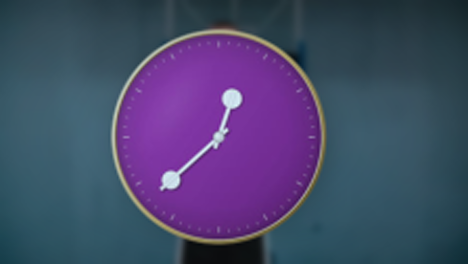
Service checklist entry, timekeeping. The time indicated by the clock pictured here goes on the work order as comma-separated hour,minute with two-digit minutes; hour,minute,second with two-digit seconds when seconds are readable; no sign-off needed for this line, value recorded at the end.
12,38
